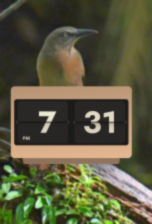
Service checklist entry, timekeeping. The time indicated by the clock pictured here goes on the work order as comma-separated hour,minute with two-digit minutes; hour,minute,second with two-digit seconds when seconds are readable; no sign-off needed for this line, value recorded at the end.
7,31
